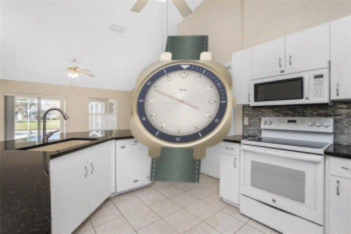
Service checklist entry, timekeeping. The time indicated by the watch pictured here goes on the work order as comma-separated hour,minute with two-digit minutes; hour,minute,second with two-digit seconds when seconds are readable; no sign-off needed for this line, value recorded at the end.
3,49
